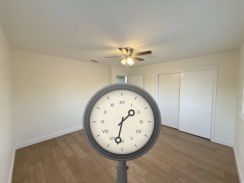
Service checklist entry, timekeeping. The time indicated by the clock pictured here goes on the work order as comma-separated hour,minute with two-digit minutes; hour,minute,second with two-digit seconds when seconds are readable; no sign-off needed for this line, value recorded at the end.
1,32
